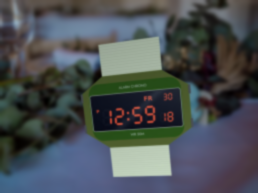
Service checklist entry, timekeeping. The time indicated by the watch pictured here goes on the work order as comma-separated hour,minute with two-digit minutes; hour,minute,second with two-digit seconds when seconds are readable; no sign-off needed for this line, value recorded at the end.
12,59,18
